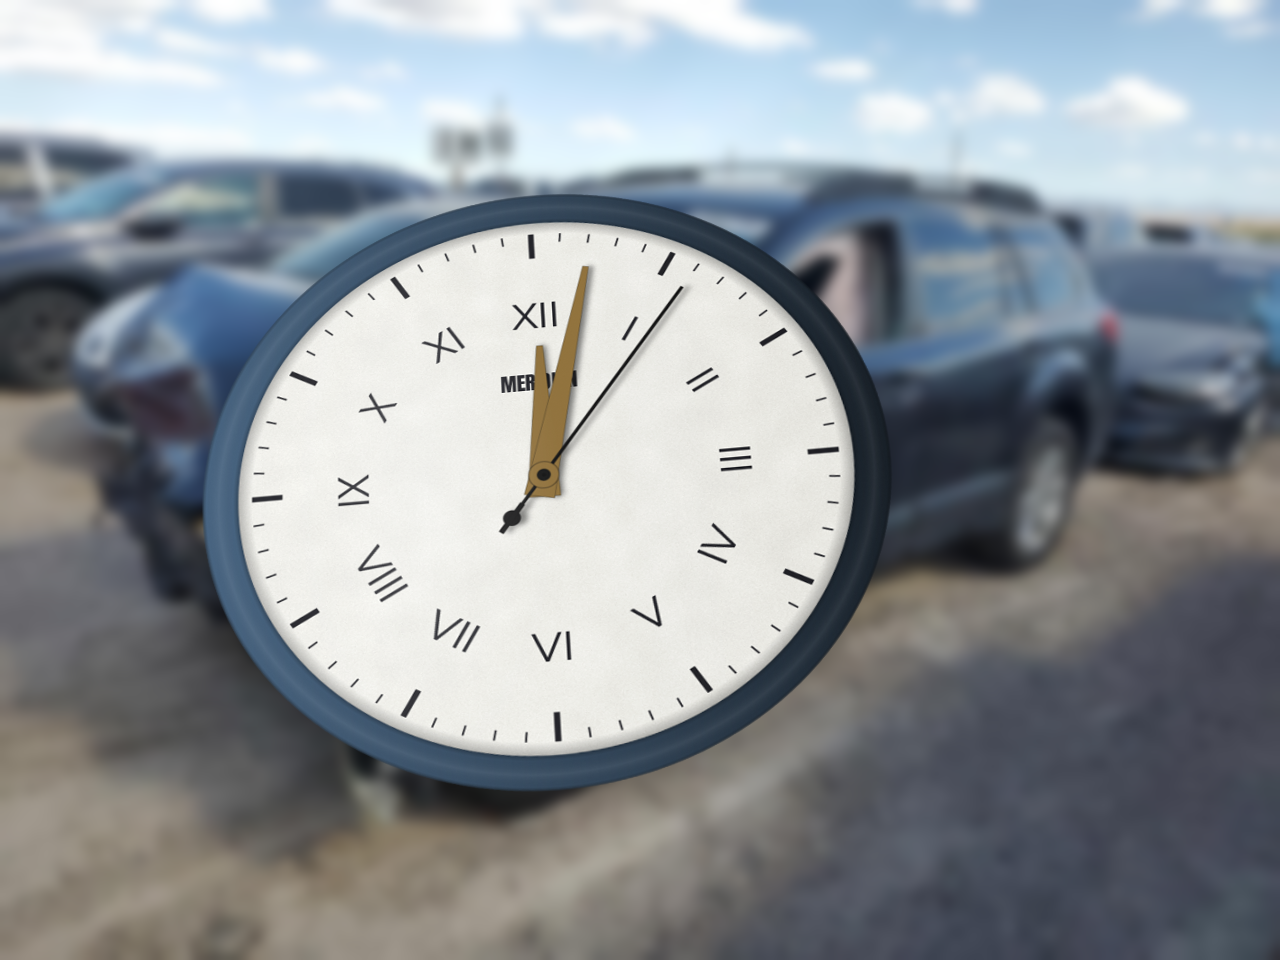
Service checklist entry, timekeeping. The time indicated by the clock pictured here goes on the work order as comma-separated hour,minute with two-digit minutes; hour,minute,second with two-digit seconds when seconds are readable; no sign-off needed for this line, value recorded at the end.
12,02,06
